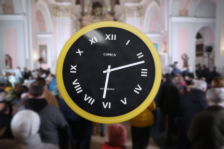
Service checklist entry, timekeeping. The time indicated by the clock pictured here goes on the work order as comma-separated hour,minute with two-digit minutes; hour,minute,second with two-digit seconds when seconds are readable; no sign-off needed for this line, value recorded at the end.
6,12
